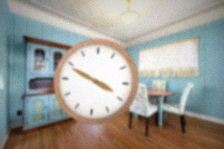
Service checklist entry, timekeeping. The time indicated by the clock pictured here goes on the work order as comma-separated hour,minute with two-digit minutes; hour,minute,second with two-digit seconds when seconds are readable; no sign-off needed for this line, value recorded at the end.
3,49
